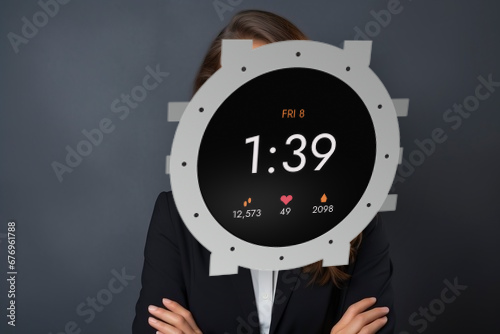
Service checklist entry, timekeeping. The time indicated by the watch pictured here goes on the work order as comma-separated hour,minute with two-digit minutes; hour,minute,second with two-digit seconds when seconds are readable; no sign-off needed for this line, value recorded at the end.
1,39
